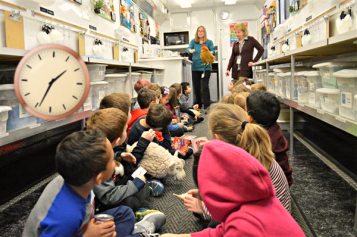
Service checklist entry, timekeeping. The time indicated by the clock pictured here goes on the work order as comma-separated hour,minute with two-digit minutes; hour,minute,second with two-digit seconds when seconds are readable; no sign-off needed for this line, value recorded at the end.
1,34
